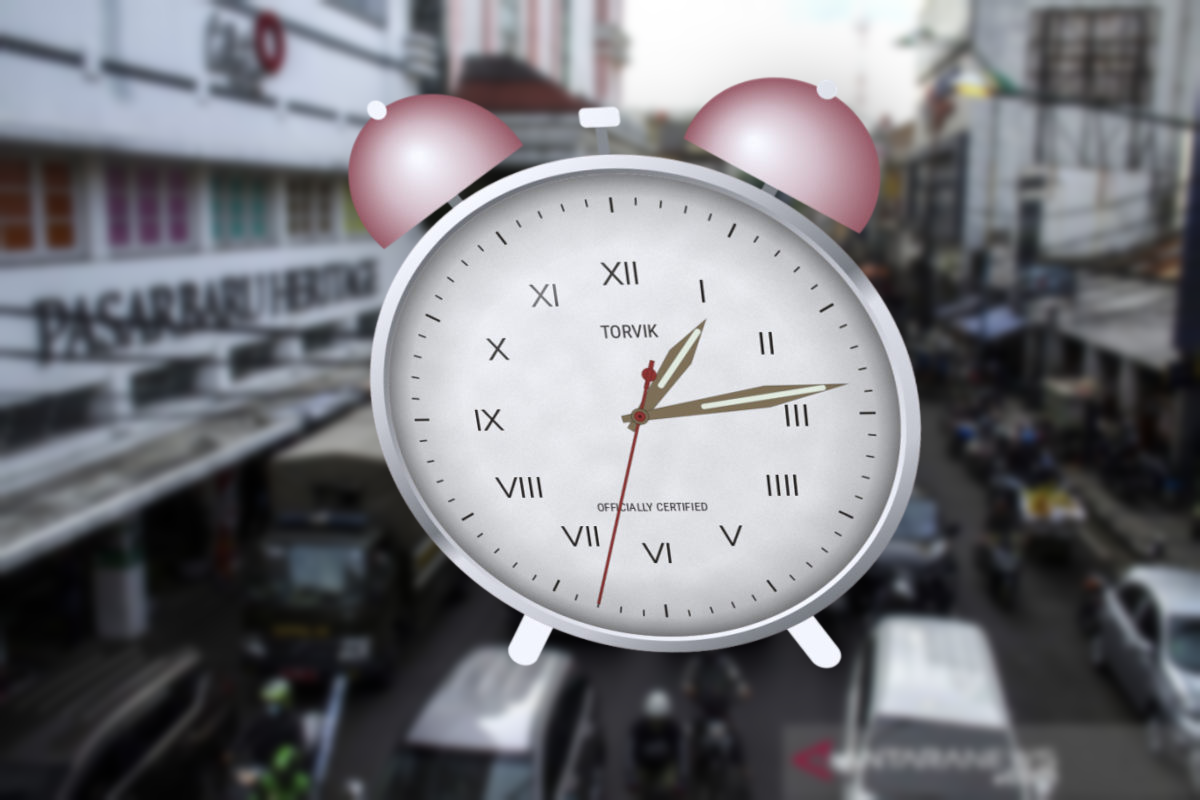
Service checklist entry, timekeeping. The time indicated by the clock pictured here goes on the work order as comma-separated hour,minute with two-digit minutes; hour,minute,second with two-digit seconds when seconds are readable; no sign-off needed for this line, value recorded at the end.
1,13,33
